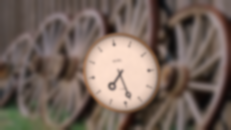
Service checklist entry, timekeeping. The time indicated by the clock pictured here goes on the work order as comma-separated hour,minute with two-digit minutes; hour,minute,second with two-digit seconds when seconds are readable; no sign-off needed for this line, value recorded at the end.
7,28
